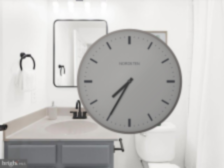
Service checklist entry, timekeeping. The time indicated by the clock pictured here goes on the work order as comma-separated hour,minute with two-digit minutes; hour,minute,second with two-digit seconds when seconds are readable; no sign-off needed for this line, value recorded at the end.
7,35
